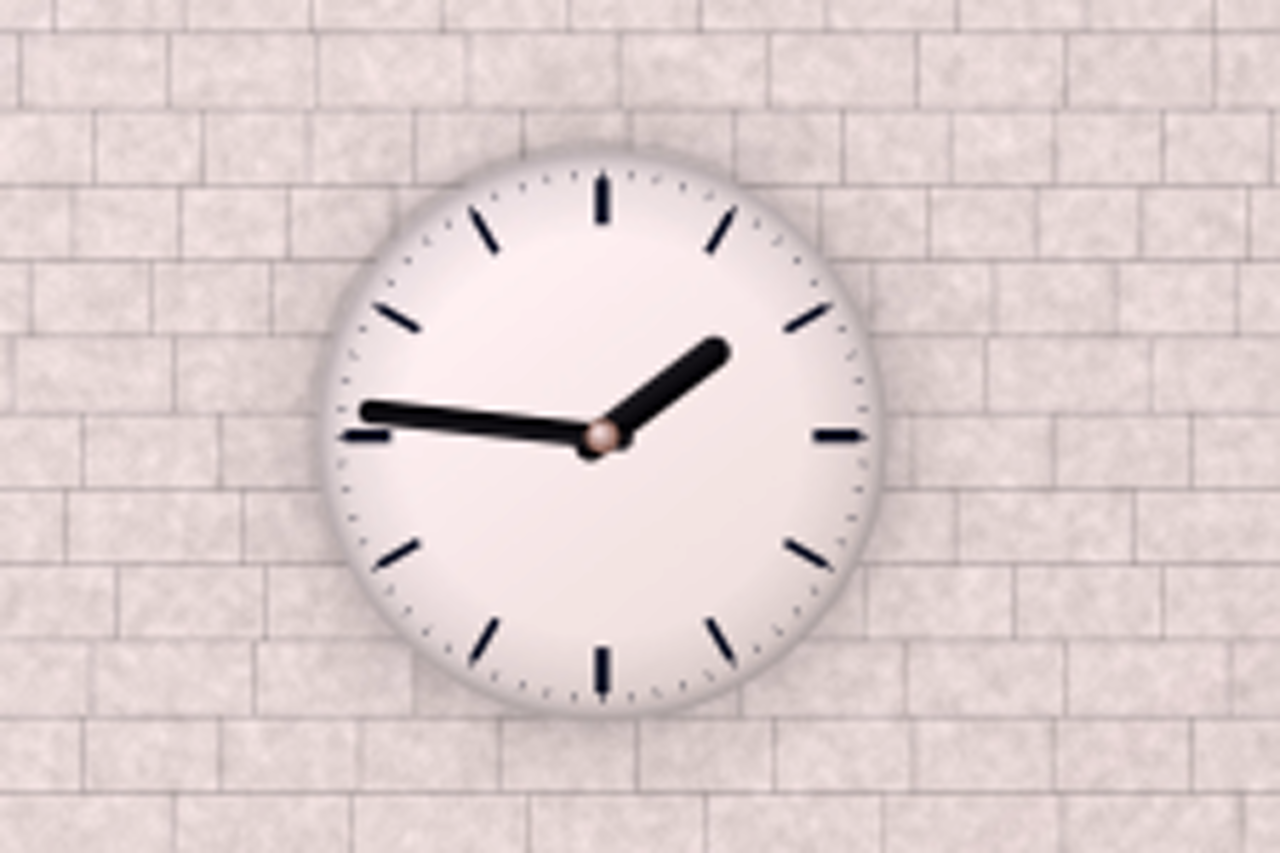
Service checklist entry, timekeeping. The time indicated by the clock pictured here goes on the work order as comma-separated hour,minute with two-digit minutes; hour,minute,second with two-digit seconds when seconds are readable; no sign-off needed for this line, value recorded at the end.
1,46
